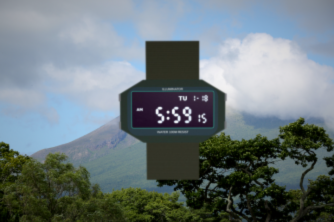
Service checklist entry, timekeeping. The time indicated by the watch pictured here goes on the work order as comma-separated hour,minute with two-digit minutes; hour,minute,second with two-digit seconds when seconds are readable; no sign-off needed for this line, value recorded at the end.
5,59,15
